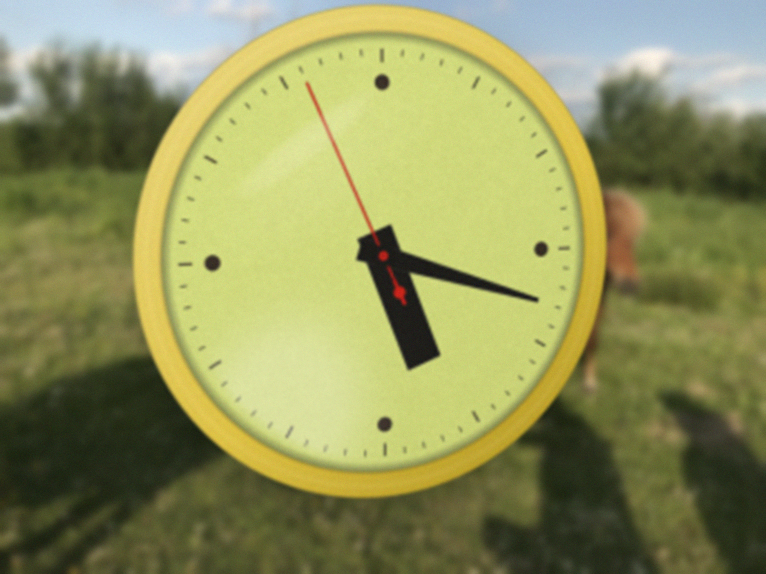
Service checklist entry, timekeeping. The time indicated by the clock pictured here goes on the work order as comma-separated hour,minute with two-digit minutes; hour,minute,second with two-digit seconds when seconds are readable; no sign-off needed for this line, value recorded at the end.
5,17,56
